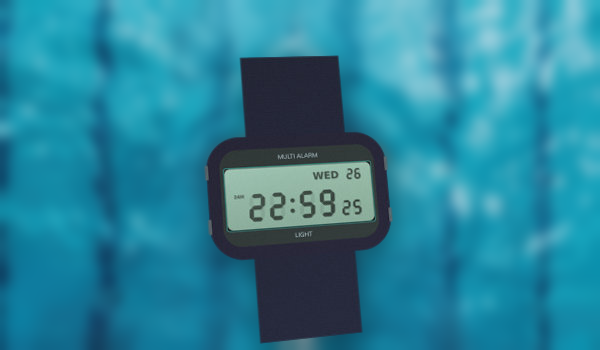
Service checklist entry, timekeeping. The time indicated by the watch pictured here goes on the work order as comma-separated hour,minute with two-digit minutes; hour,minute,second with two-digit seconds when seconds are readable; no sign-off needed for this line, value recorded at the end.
22,59,25
